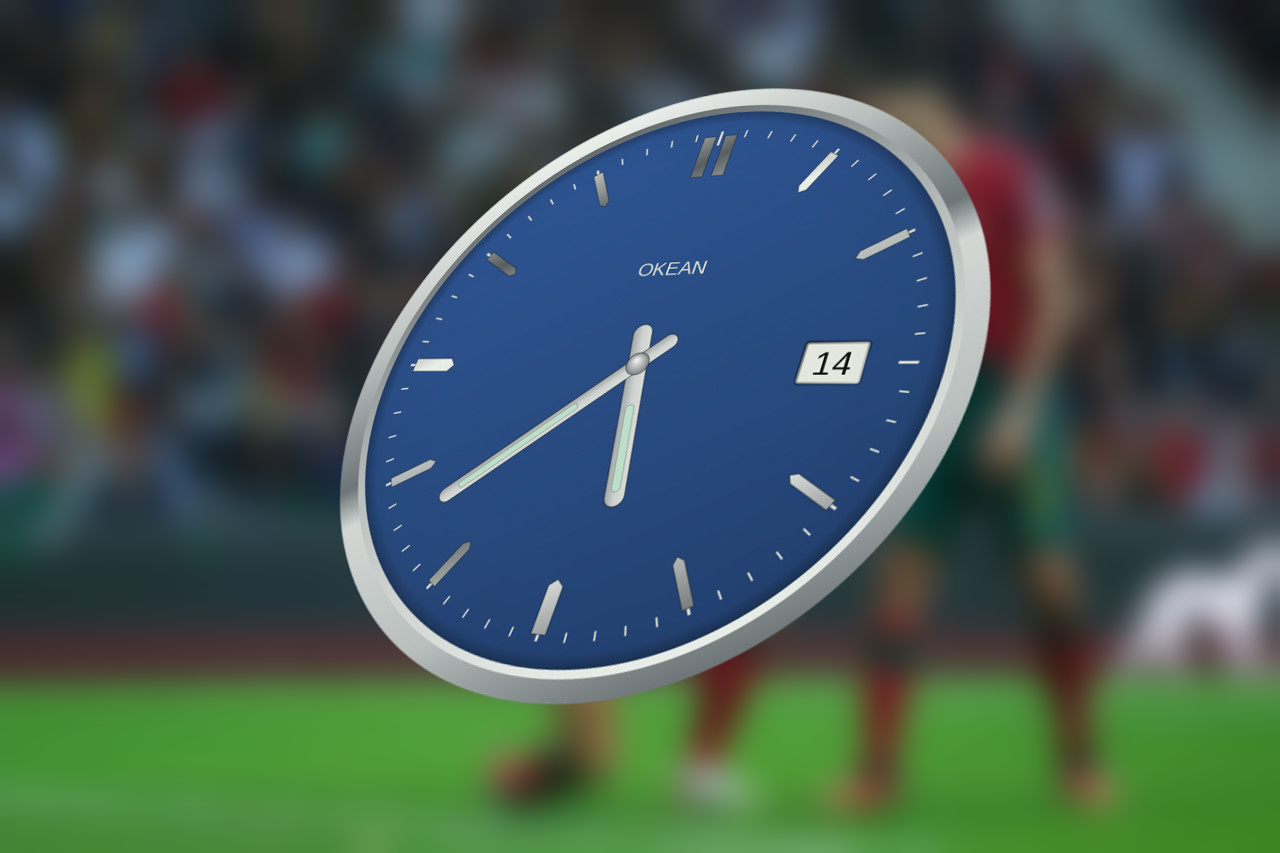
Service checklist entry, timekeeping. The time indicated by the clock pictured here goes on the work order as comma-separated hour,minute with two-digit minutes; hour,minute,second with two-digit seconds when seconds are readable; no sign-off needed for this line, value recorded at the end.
5,38
